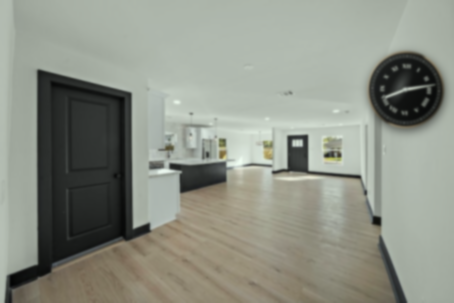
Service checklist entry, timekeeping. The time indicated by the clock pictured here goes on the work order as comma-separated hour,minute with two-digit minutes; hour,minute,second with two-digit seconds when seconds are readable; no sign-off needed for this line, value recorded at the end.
8,13
